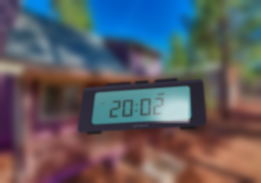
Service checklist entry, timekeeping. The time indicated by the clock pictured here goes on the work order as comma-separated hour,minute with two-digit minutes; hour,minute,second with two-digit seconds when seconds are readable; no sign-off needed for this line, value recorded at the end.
20,02
